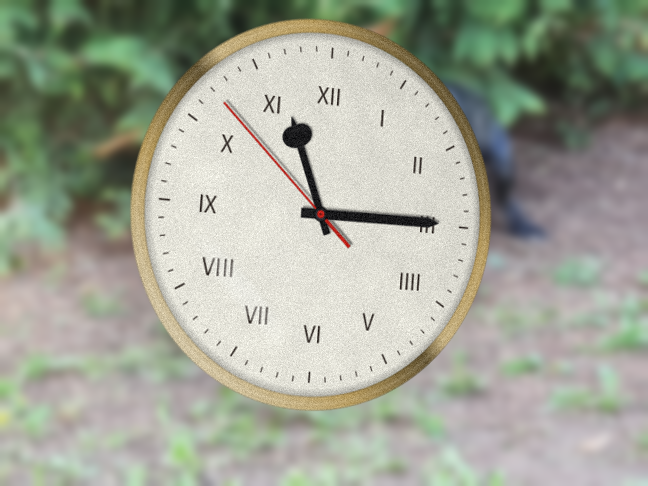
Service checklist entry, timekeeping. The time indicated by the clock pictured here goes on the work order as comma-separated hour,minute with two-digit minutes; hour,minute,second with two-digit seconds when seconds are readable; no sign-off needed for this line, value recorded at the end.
11,14,52
